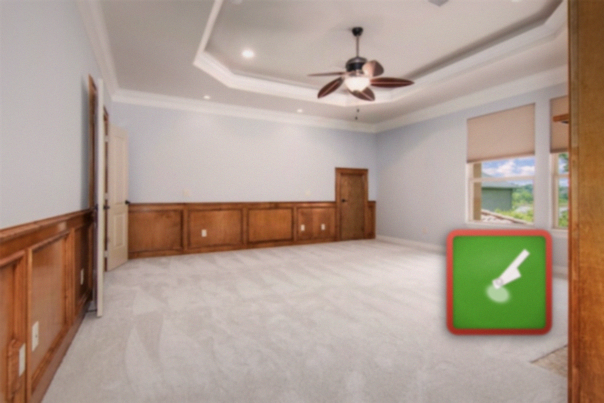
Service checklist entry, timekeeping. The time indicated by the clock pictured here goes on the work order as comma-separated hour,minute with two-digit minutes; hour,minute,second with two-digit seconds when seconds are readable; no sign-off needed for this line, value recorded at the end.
2,07
